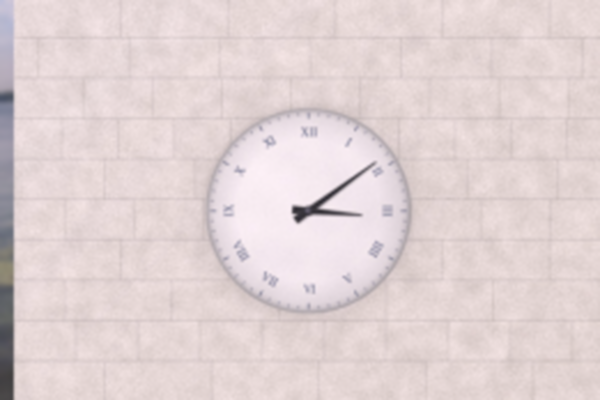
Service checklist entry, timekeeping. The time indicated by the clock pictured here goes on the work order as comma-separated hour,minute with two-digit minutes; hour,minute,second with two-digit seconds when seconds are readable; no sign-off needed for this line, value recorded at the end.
3,09
